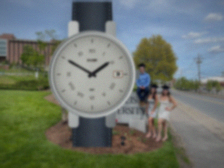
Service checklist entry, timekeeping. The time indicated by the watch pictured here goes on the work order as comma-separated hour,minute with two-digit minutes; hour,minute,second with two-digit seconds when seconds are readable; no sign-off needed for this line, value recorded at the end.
1,50
